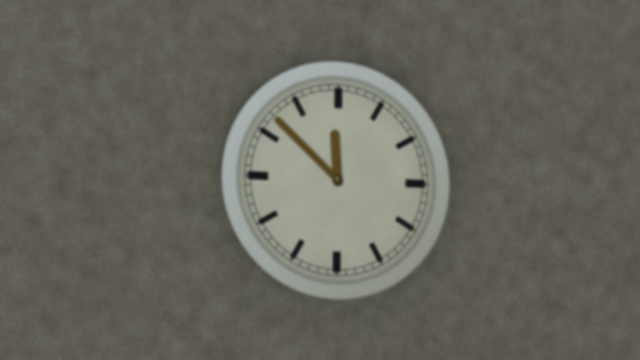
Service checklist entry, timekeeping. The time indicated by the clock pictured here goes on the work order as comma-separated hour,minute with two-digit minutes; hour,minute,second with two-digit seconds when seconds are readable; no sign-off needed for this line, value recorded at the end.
11,52
